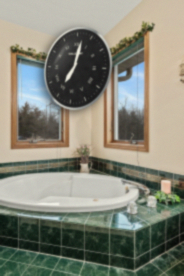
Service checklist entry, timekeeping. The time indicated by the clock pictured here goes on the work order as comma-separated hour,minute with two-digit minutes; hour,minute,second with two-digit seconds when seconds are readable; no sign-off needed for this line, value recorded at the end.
7,02
